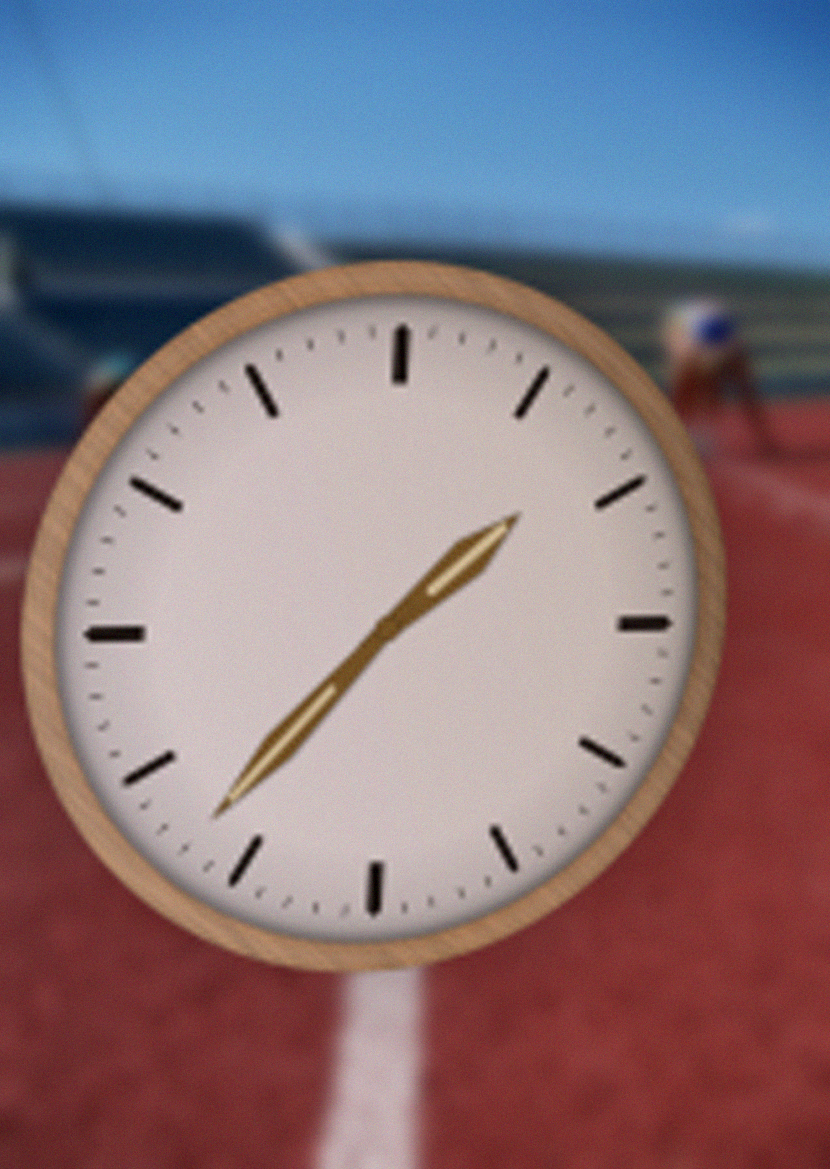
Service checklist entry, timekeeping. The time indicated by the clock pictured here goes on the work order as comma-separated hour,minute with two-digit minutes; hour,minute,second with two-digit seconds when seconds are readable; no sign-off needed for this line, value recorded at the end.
1,37
